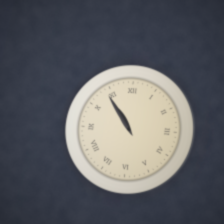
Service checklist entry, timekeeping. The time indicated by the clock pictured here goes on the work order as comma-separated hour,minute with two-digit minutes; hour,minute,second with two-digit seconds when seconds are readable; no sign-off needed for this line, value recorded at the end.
10,54
